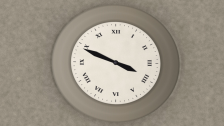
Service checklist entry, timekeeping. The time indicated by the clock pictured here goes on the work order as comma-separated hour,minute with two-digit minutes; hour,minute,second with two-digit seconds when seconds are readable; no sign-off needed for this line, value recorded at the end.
3,49
